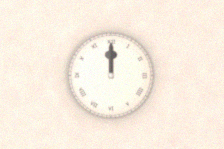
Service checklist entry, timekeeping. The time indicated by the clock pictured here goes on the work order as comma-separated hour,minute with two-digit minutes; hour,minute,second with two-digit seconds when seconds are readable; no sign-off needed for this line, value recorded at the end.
12,00
